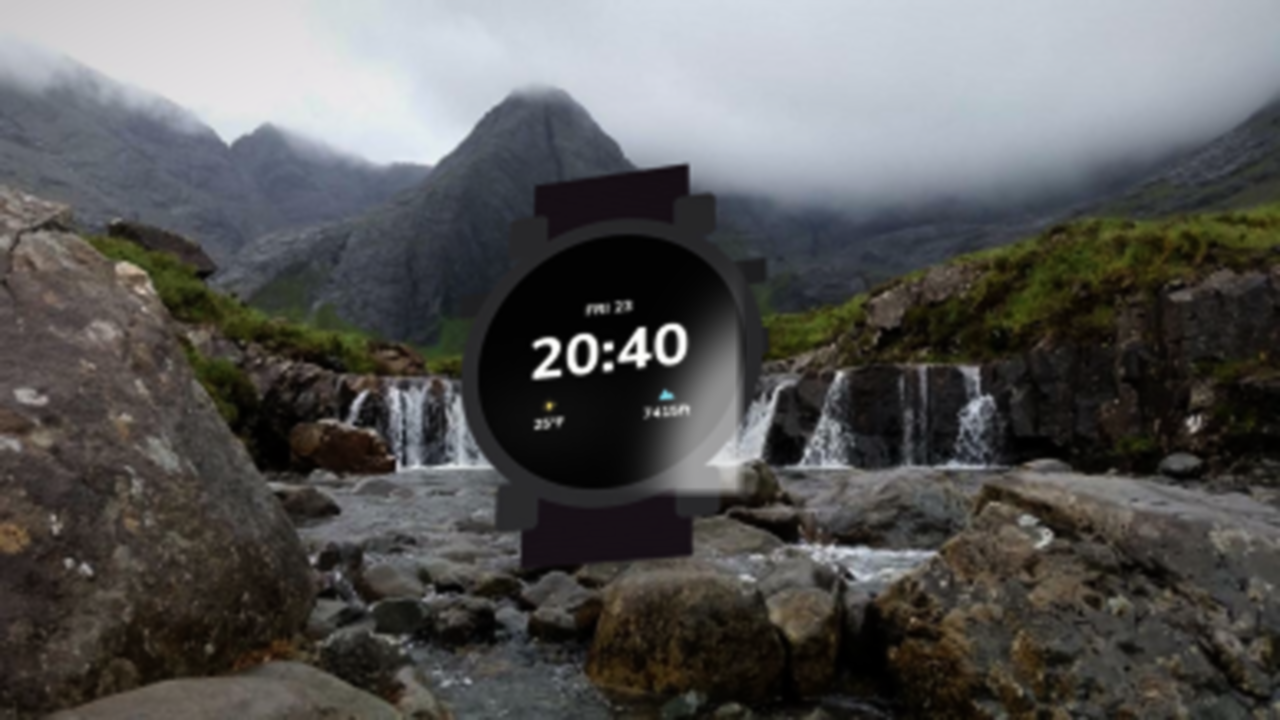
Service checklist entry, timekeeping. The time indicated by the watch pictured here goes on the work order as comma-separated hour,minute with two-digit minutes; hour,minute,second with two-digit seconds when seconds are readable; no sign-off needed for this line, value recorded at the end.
20,40
